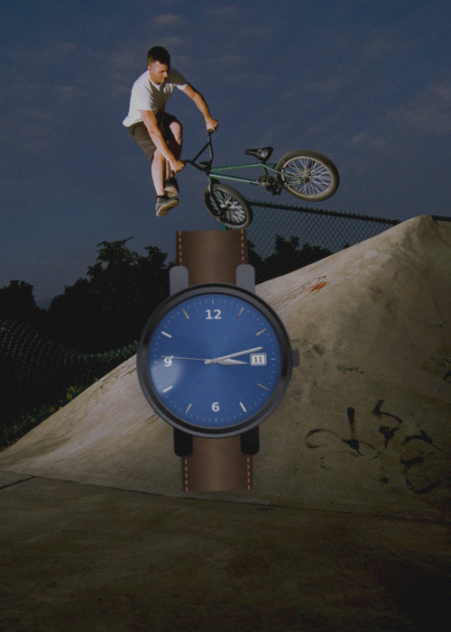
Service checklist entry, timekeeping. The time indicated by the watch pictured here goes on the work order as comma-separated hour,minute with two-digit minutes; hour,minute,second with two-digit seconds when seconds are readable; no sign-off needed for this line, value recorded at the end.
3,12,46
